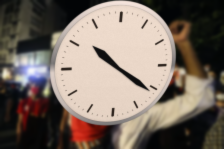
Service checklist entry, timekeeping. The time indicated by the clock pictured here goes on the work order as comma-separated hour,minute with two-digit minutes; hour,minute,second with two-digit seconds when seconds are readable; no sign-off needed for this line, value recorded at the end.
10,21
